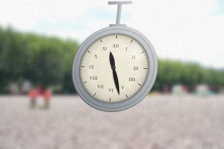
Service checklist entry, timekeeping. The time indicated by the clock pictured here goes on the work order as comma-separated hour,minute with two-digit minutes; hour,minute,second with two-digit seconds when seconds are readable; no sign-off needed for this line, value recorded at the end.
11,27
